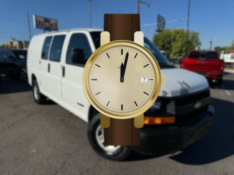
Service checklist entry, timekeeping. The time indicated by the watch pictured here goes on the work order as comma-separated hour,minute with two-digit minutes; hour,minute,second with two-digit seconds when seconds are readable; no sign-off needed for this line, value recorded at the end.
12,02
